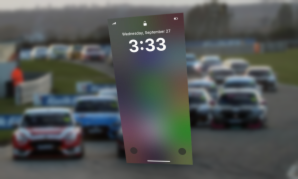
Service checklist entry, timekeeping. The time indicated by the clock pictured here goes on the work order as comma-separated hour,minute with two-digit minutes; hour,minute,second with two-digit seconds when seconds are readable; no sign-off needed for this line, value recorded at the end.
3,33
